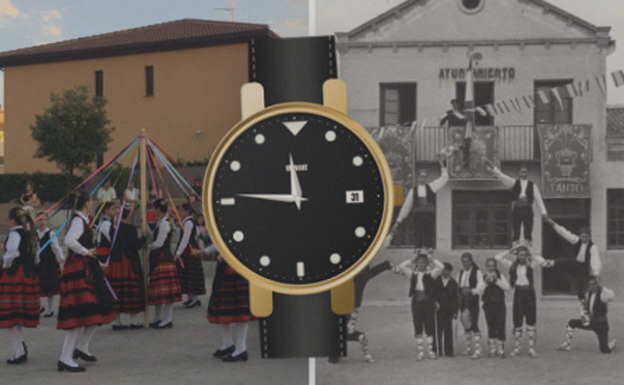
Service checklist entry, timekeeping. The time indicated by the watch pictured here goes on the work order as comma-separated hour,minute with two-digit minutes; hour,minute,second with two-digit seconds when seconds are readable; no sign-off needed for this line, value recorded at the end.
11,46
